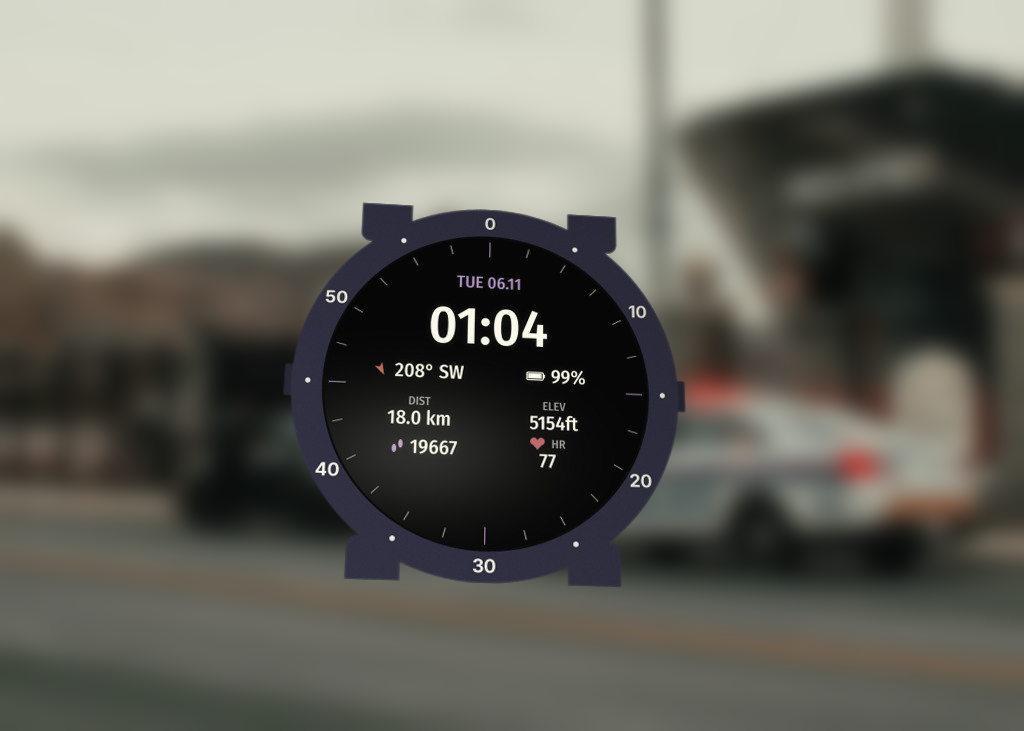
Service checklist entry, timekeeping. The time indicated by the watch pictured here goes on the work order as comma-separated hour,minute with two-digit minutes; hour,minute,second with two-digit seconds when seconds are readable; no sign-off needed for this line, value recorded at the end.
1,04
